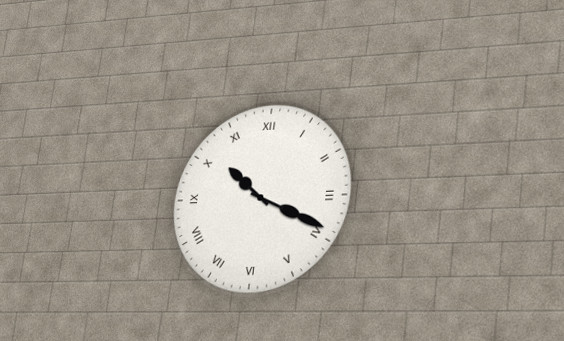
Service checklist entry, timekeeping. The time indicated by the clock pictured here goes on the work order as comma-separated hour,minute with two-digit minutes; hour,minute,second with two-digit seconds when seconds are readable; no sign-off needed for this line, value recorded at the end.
10,19
